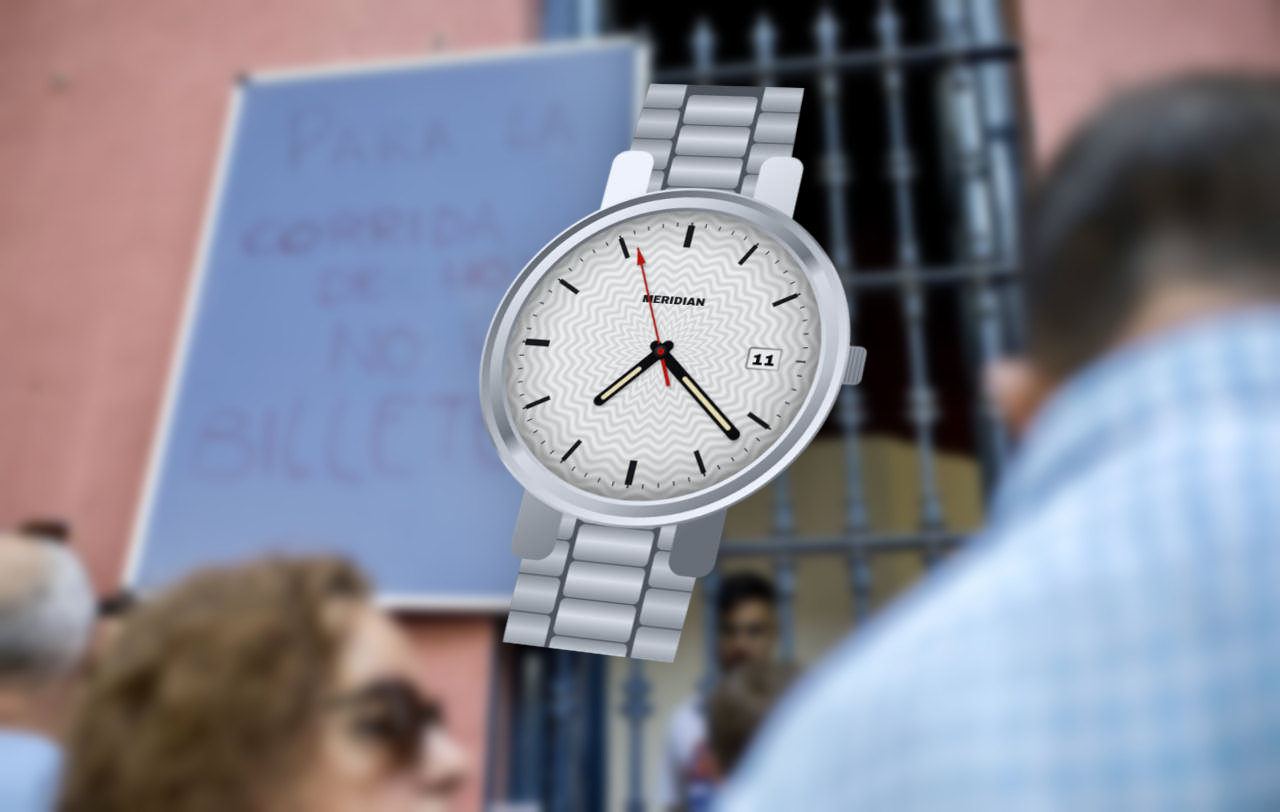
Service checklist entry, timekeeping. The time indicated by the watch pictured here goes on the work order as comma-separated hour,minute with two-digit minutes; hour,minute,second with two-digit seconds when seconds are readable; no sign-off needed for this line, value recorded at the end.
7,21,56
